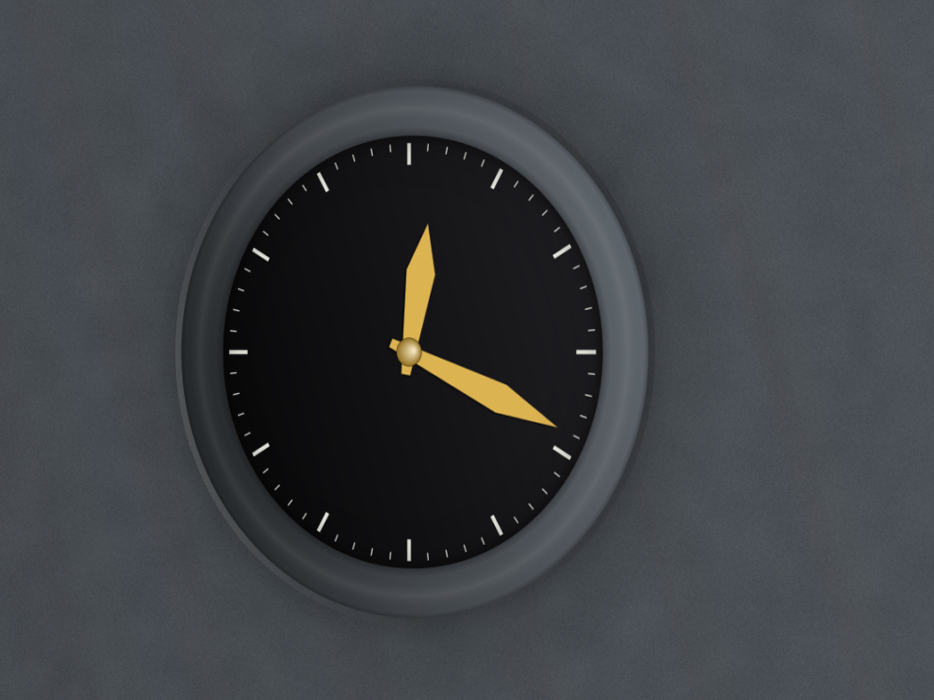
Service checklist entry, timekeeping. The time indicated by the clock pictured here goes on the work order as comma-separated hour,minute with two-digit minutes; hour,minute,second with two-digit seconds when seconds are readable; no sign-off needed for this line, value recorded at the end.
12,19
